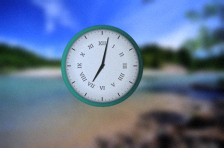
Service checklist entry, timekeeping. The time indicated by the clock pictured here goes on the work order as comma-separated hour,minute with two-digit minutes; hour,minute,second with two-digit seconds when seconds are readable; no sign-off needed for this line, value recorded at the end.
7,02
